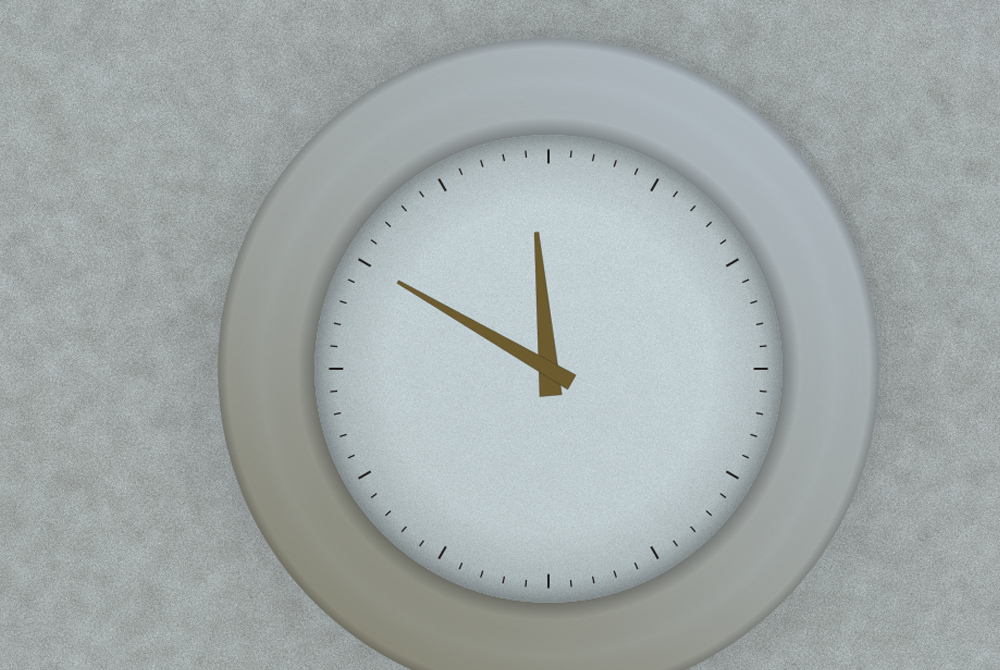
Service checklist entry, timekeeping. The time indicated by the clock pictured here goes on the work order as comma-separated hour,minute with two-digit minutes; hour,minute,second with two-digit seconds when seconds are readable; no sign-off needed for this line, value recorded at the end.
11,50
